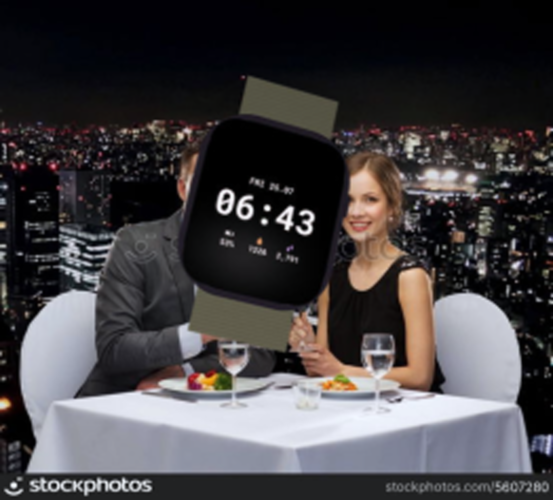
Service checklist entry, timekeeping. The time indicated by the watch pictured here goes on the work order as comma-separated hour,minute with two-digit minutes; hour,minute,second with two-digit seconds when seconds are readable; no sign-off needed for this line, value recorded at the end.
6,43
